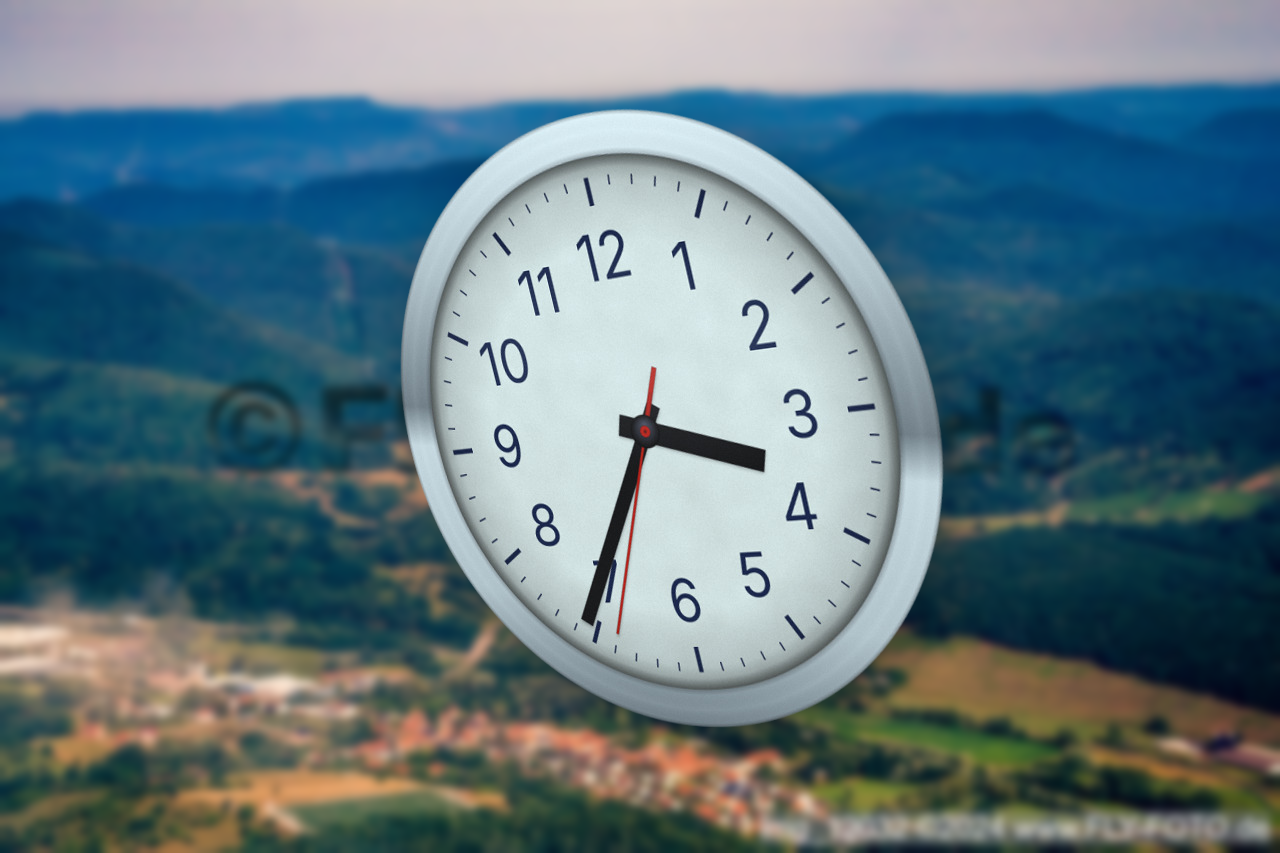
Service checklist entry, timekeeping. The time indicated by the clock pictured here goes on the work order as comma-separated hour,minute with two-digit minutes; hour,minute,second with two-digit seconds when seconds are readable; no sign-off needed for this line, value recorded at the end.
3,35,34
